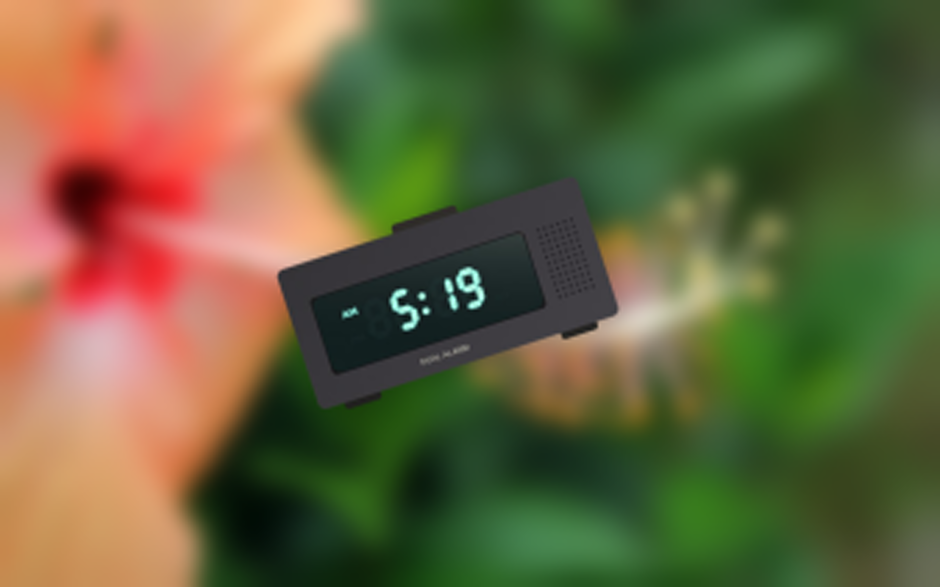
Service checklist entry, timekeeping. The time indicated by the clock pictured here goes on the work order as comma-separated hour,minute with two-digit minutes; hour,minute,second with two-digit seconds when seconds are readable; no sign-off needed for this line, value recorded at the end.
5,19
